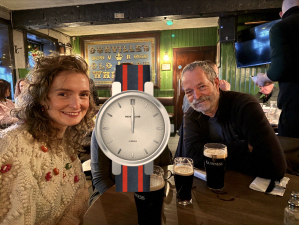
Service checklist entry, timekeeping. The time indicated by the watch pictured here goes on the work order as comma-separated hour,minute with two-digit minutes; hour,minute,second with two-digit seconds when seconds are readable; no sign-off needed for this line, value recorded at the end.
12,00
